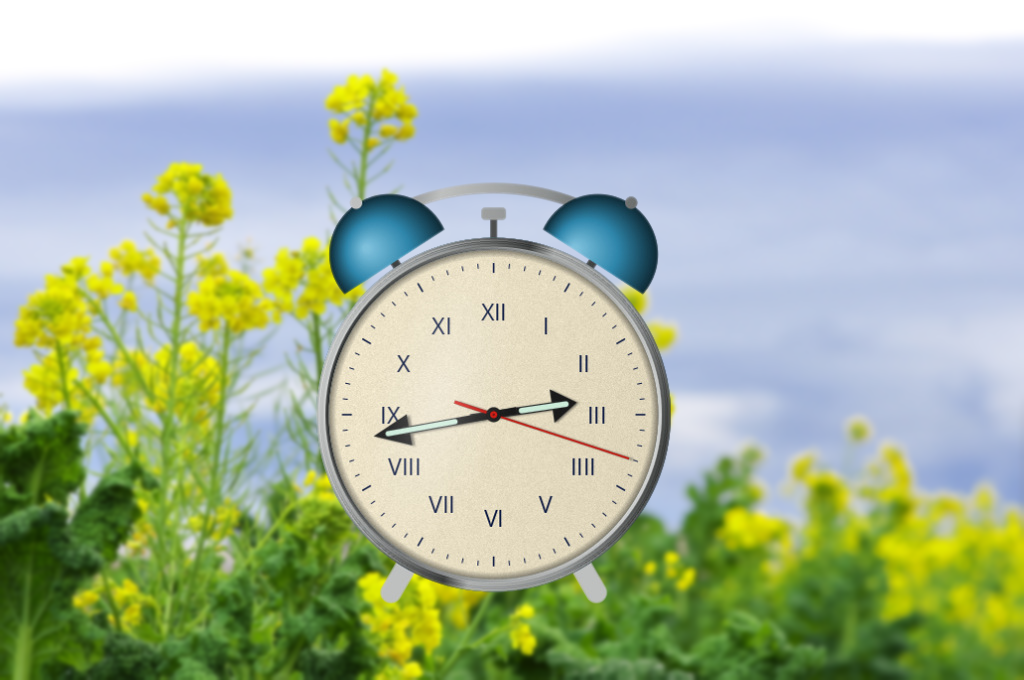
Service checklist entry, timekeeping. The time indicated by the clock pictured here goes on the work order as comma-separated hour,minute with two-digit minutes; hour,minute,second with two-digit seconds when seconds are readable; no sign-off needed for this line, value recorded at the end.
2,43,18
